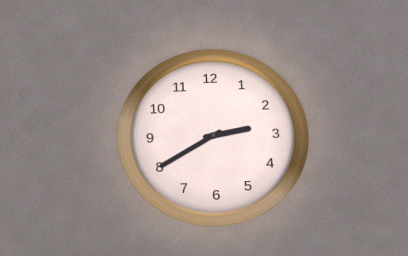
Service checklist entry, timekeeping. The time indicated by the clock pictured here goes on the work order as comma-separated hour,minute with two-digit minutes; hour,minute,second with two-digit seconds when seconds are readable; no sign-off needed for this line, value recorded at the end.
2,40
